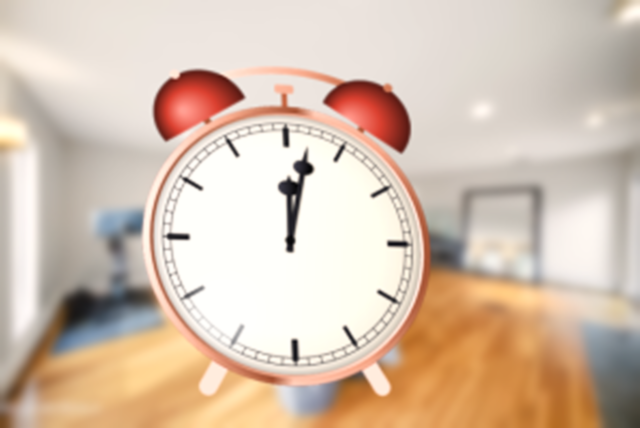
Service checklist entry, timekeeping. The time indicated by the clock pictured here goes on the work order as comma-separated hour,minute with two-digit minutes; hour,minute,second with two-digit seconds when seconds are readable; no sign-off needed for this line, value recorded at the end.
12,02
